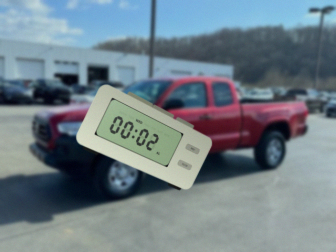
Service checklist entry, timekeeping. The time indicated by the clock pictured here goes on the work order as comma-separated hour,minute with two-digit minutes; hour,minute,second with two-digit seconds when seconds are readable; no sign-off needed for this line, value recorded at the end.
0,02
